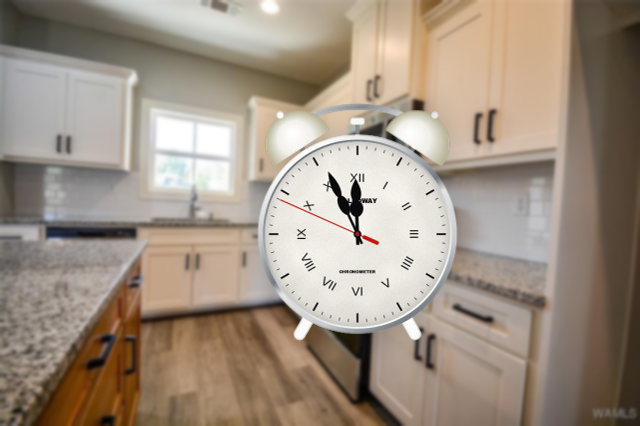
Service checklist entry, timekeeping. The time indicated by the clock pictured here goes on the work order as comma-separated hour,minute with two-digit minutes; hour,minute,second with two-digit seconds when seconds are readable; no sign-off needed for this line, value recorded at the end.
11,55,49
